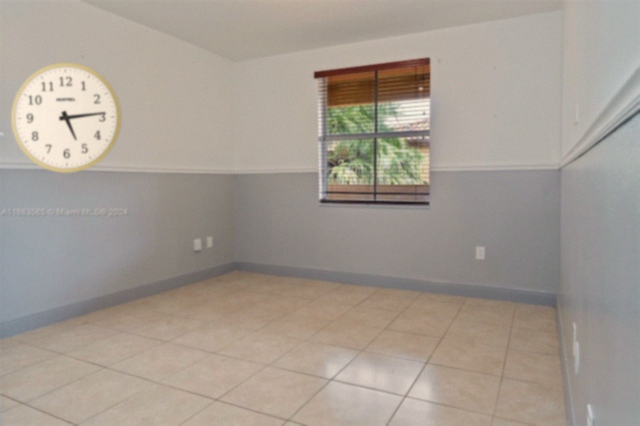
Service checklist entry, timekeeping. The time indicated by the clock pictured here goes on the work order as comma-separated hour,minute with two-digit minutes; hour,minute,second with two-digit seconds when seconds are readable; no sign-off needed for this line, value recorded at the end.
5,14
